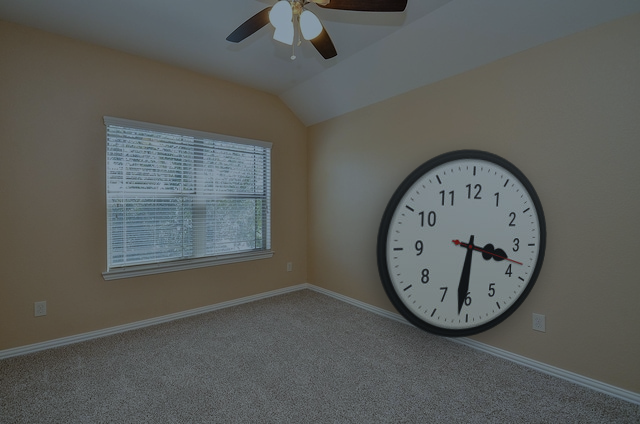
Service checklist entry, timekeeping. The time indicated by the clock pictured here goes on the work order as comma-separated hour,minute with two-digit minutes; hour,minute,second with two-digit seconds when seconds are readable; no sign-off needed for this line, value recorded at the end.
3,31,18
